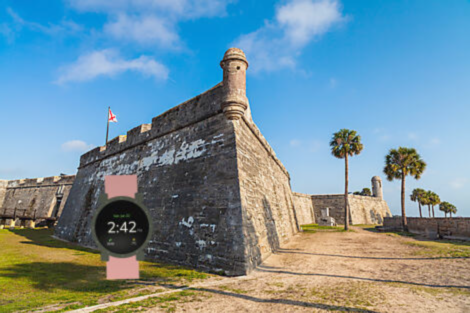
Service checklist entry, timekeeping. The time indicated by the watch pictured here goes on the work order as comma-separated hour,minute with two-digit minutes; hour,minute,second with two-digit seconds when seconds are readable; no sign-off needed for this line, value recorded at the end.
2,42
